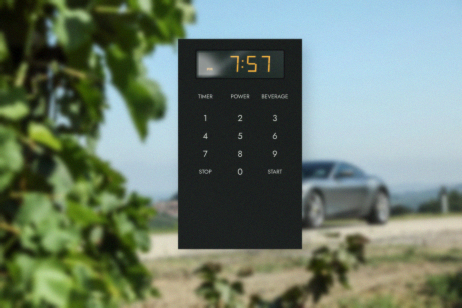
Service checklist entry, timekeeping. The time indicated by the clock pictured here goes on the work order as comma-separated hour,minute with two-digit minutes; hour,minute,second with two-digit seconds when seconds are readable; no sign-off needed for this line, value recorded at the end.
7,57
